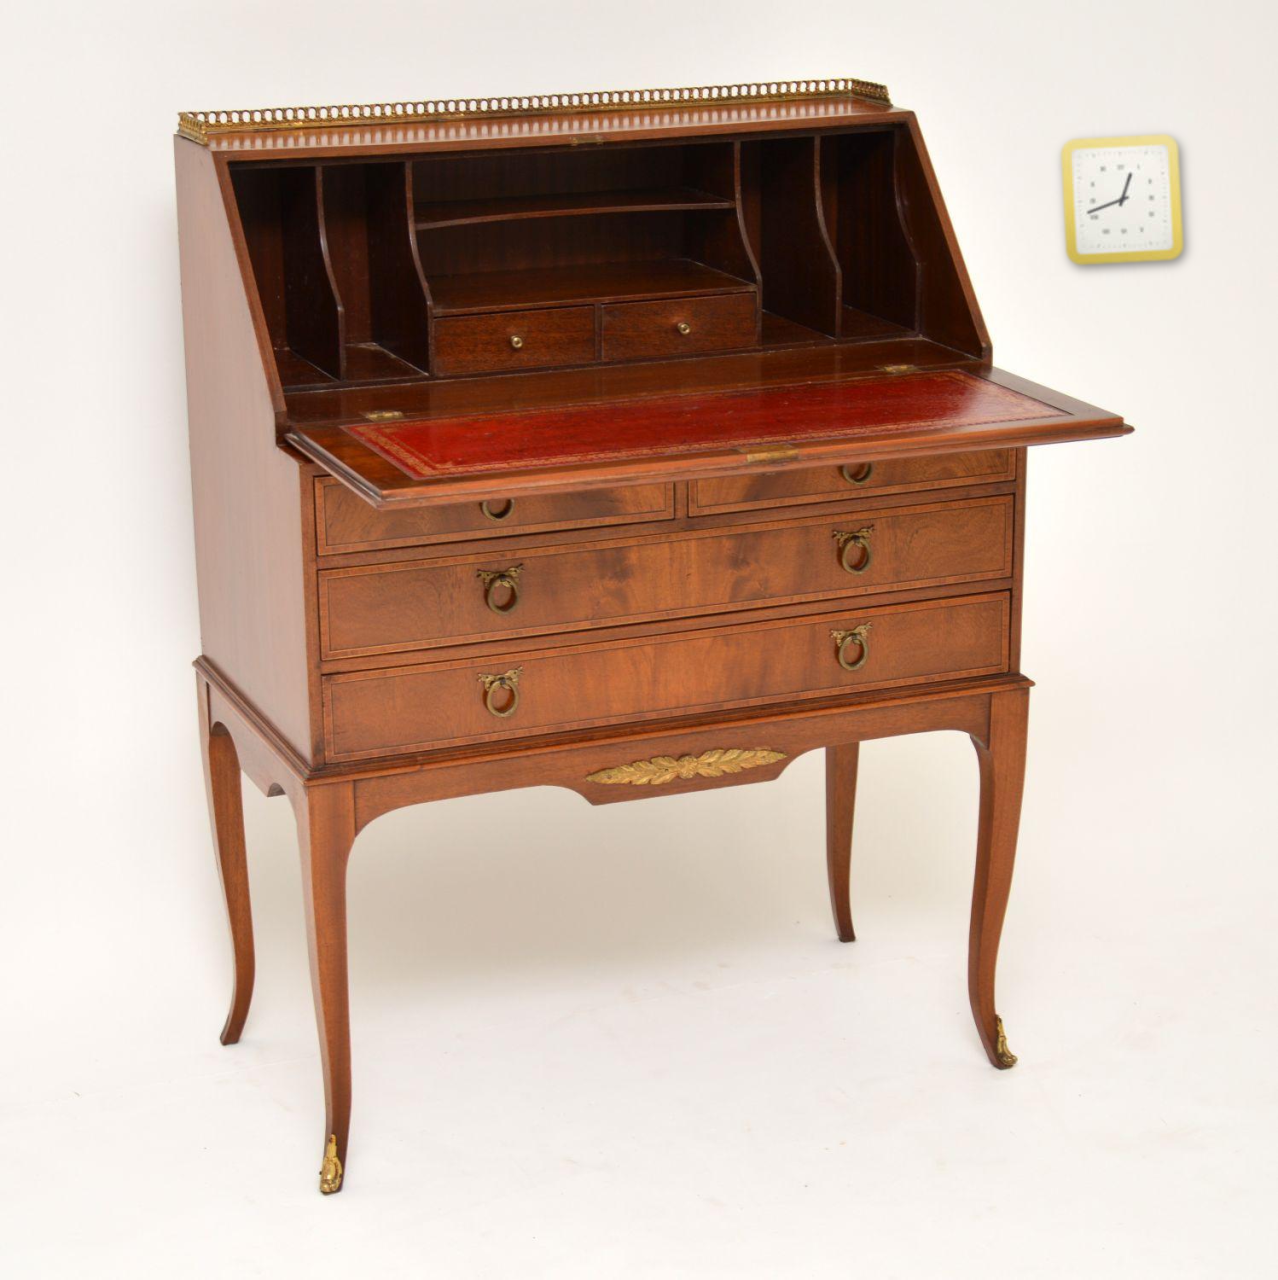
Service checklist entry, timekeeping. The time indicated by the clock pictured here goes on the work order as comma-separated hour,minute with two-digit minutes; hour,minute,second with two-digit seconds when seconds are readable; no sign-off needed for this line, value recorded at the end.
12,42
